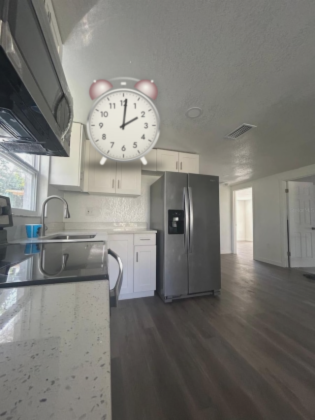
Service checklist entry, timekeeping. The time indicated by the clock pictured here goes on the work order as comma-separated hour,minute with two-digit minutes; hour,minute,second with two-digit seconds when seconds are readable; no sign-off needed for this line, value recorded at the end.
2,01
